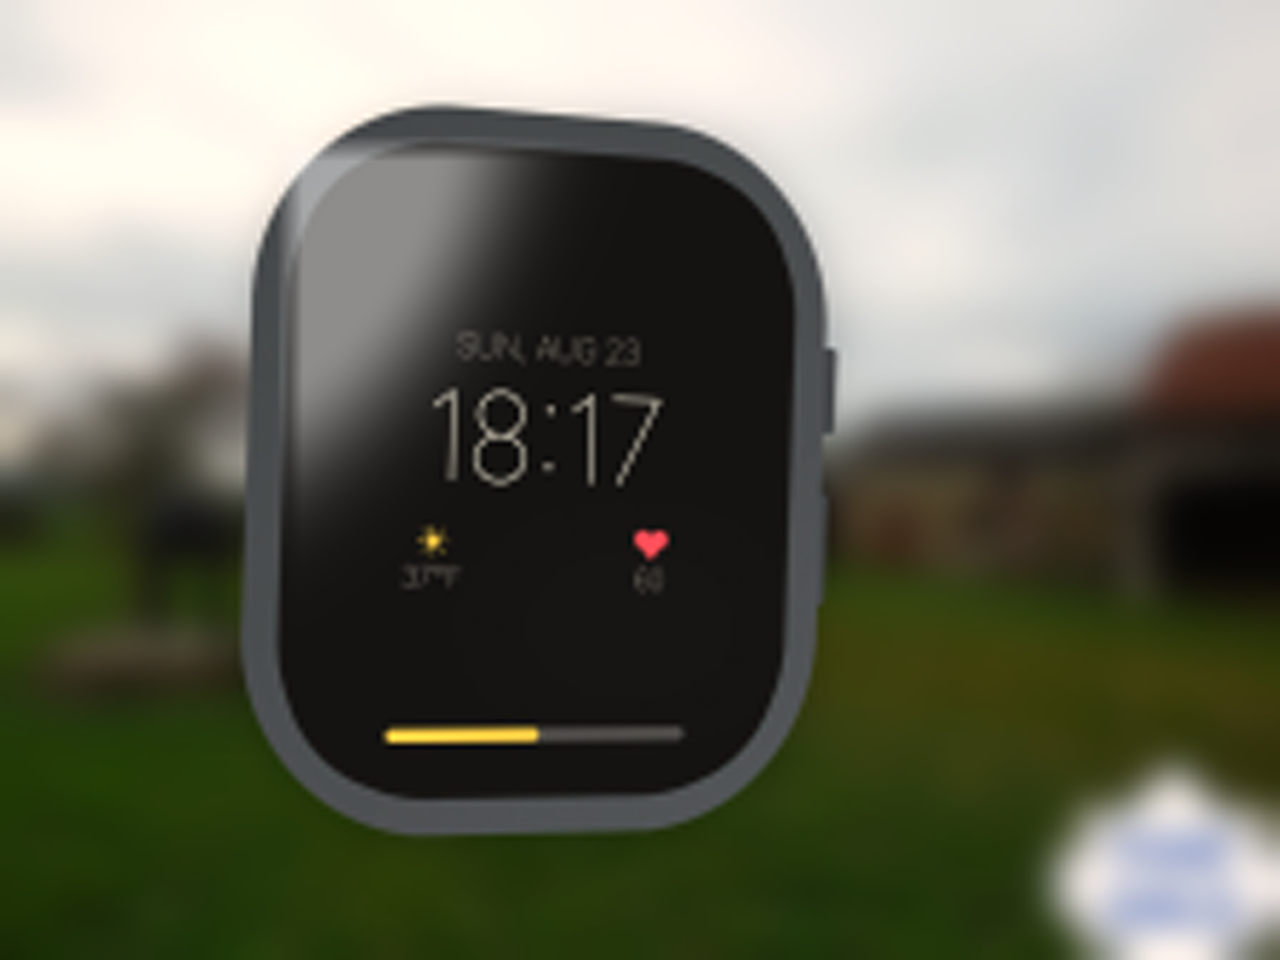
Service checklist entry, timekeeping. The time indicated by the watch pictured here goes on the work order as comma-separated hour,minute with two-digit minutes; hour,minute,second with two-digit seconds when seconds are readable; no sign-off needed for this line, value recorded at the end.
18,17
